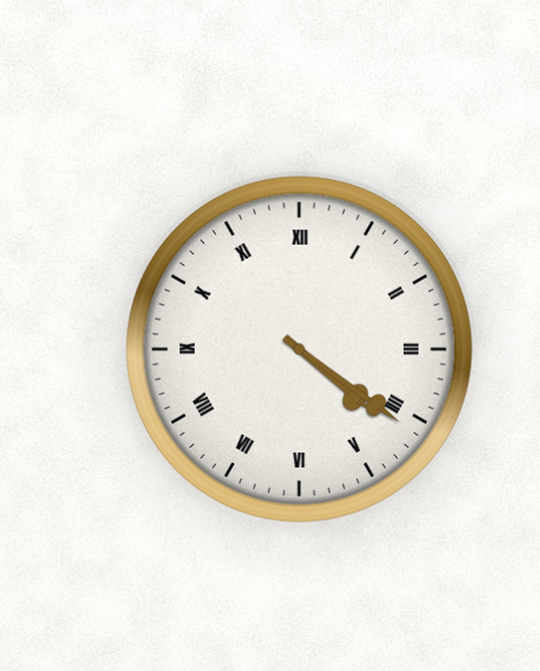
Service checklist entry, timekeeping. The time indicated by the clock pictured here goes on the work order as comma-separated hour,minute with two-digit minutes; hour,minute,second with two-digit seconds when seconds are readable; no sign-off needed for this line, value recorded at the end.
4,21
